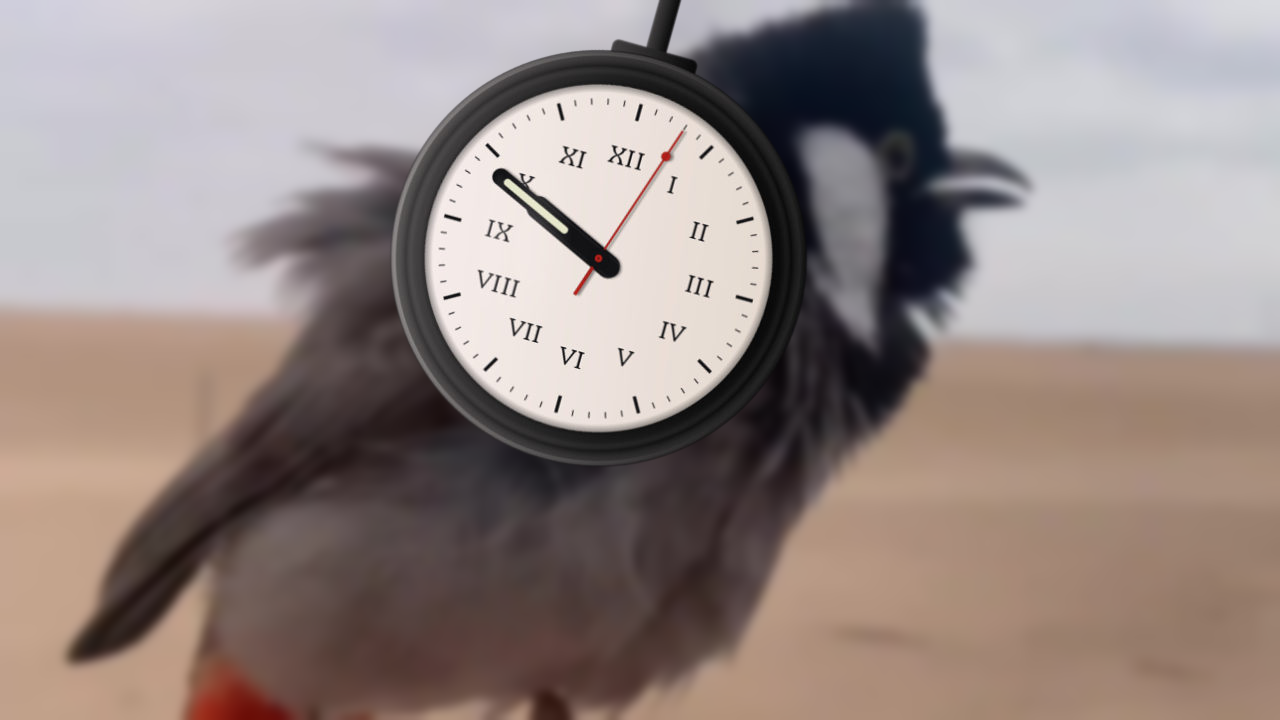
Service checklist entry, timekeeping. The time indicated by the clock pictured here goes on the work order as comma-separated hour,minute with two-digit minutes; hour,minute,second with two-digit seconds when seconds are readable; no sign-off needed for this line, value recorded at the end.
9,49,03
